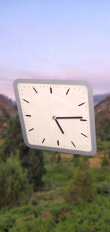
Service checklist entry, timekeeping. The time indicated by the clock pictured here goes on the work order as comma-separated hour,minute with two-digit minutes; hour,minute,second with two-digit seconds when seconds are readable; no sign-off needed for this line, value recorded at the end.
5,14
